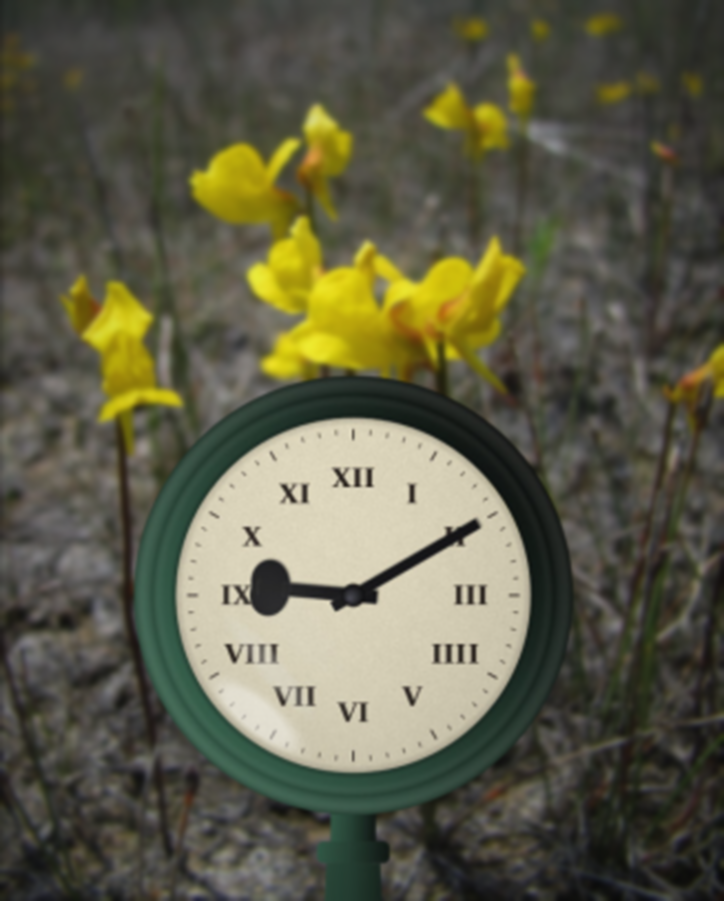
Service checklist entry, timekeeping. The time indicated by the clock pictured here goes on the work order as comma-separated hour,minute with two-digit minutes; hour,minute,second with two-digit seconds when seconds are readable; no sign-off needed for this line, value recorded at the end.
9,10
